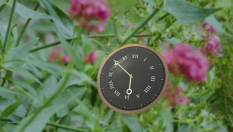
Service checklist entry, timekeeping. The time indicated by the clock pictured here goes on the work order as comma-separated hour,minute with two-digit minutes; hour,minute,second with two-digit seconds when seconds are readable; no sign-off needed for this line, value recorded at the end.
5,51
